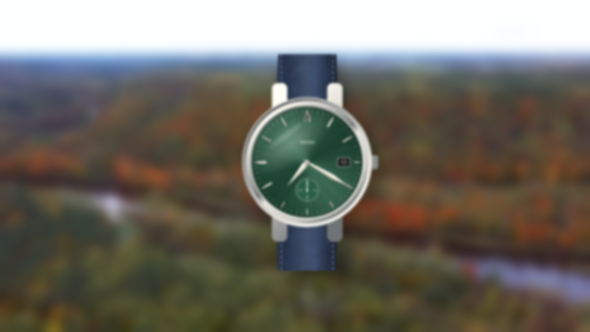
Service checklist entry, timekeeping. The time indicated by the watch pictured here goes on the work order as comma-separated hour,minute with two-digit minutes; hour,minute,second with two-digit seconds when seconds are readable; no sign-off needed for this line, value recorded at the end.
7,20
